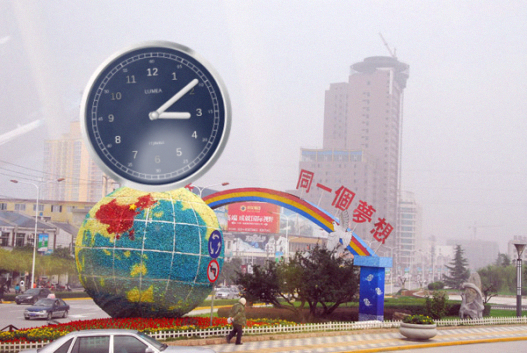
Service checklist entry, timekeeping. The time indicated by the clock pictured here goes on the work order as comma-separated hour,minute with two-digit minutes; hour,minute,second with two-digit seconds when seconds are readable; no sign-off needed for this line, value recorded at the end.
3,09
